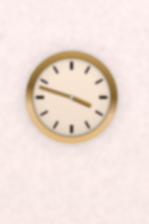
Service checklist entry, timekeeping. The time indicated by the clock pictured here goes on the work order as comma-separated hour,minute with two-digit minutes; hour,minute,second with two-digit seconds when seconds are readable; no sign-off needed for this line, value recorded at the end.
3,48
